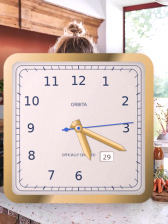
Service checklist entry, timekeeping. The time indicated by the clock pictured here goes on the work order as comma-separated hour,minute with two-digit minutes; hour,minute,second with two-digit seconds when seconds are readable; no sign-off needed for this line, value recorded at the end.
5,19,14
